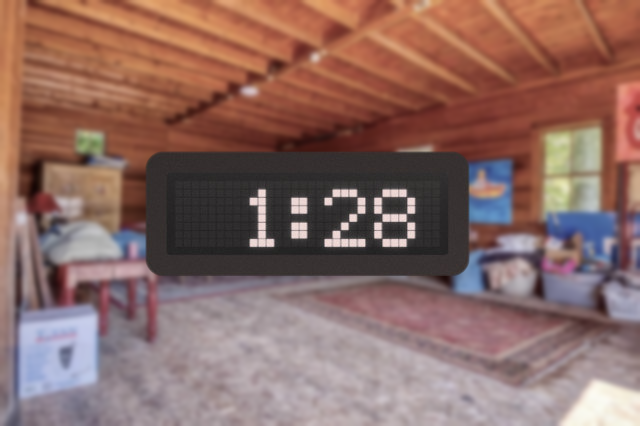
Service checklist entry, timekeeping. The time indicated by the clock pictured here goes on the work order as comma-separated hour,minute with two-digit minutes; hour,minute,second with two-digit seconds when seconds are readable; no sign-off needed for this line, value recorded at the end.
1,28
